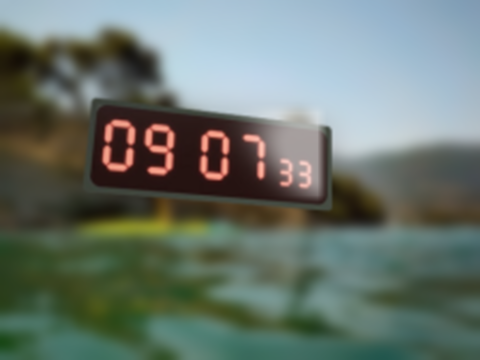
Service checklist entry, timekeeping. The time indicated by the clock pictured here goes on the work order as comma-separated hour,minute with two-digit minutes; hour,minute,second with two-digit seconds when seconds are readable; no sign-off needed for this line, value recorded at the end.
9,07,33
